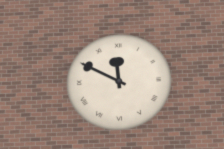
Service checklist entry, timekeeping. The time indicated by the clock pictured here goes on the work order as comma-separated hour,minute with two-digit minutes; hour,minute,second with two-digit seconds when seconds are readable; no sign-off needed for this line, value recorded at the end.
11,50
